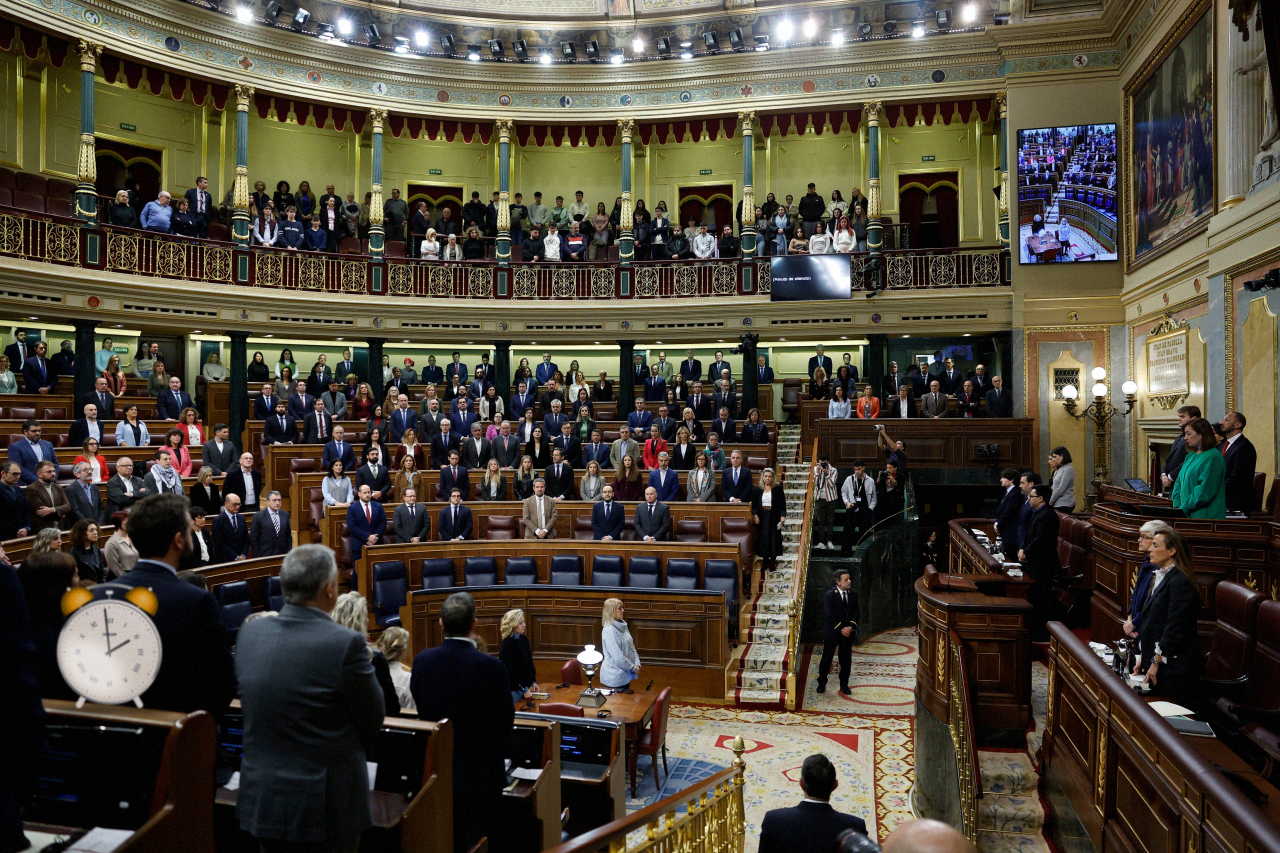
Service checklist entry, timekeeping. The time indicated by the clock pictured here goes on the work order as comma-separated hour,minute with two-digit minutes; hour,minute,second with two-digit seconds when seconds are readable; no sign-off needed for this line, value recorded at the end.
1,59
